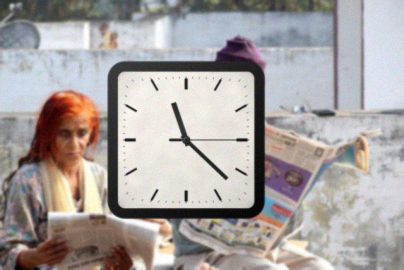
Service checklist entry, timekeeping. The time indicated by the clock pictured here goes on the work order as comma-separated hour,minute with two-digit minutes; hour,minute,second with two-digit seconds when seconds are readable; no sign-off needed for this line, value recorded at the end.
11,22,15
